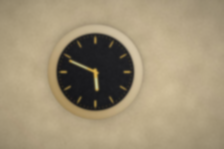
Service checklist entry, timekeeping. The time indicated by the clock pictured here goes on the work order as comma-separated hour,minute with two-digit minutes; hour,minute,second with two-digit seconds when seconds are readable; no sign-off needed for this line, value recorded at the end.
5,49
